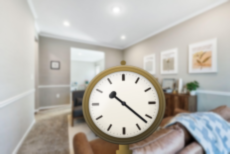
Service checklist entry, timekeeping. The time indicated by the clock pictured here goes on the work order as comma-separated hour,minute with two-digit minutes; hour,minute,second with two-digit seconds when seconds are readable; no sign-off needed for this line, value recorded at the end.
10,22
